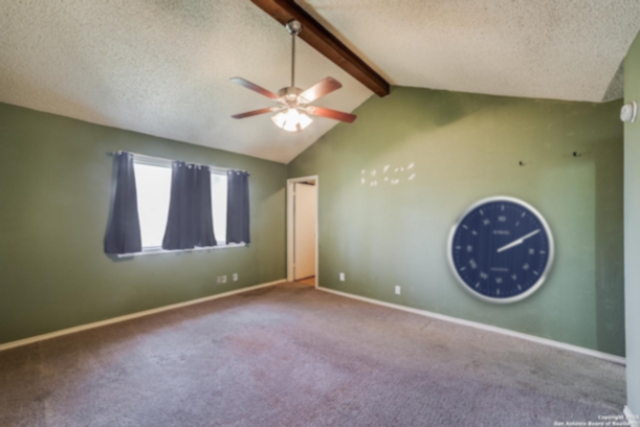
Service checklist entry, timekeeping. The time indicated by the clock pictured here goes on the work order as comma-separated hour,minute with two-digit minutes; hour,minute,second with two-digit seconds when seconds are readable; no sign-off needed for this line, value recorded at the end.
2,10
